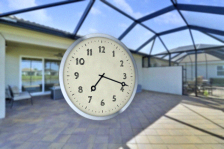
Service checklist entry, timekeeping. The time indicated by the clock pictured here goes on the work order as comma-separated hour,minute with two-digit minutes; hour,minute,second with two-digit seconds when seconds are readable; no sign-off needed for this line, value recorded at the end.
7,18
